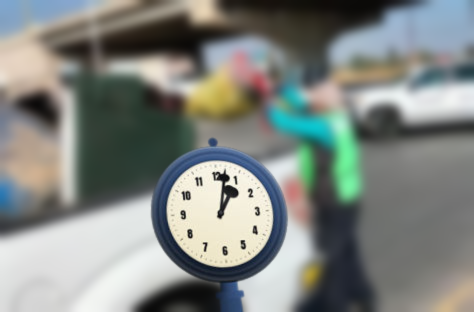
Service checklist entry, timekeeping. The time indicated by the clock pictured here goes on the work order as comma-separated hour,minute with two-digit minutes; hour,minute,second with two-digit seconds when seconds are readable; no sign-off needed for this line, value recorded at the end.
1,02
